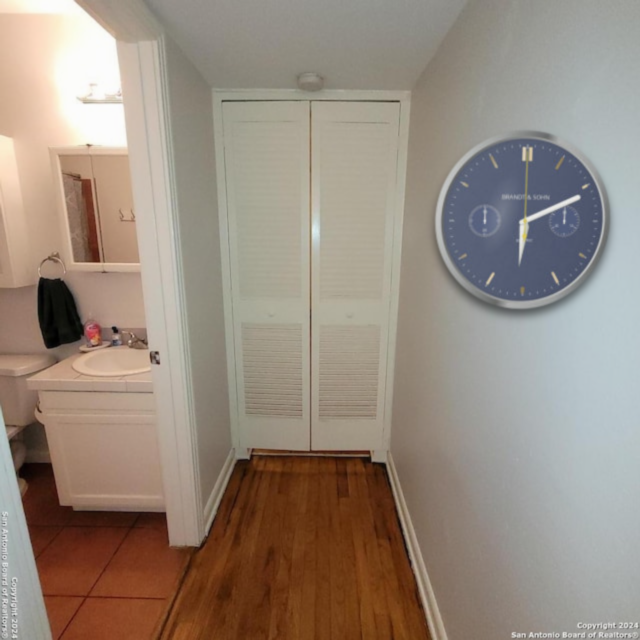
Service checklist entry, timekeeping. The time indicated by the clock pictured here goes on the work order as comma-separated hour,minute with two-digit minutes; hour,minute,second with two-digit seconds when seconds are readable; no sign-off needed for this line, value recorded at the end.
6,11
